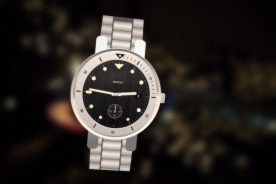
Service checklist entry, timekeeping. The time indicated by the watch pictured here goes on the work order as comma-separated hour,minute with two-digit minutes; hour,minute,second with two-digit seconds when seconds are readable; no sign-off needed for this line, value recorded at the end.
2,46
